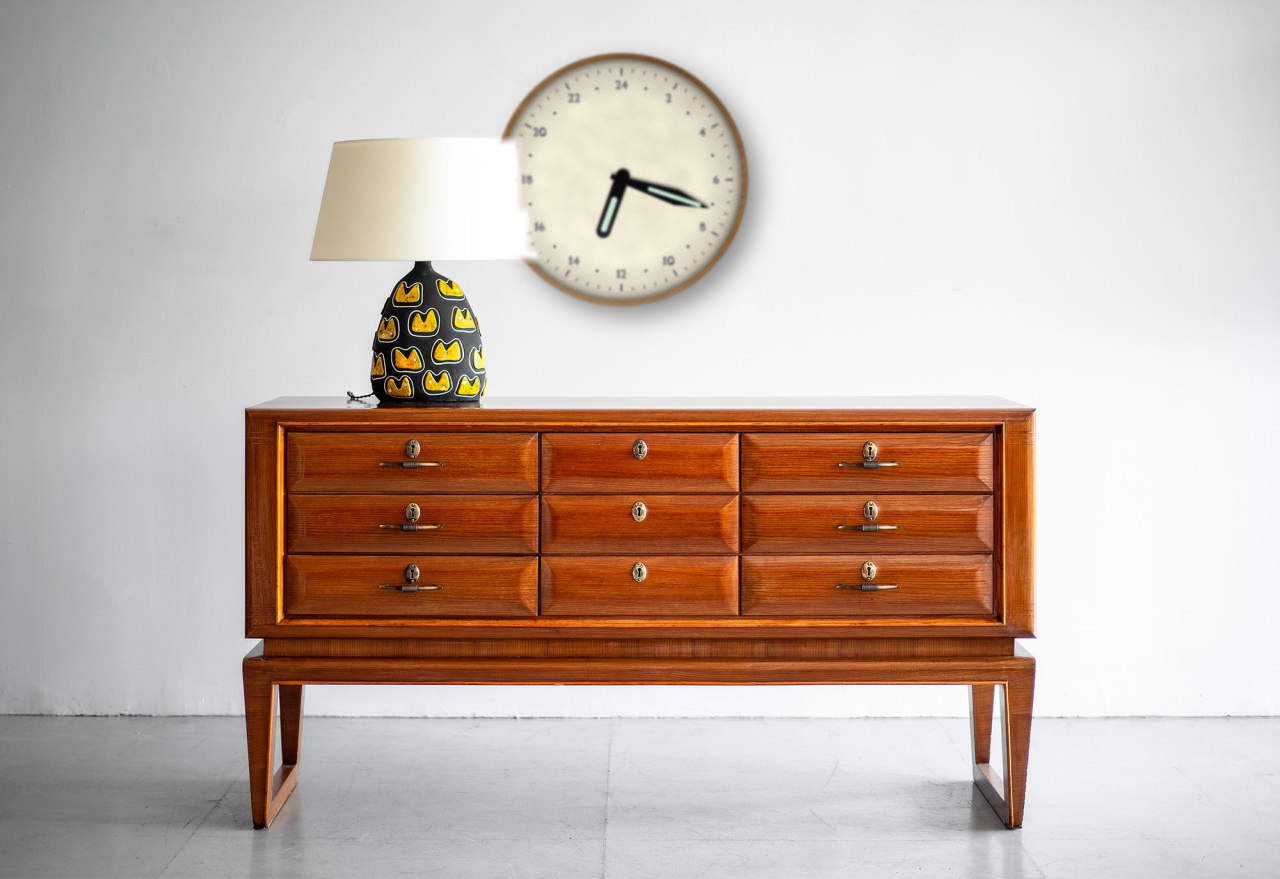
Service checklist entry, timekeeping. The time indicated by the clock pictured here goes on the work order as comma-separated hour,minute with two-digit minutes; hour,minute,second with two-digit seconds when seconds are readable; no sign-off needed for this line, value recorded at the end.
13,18
